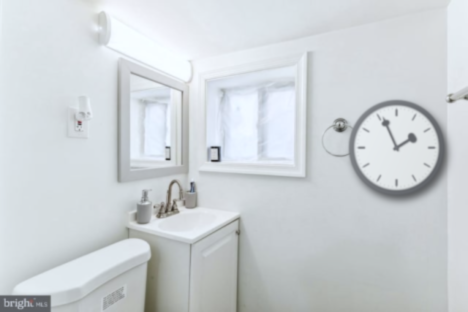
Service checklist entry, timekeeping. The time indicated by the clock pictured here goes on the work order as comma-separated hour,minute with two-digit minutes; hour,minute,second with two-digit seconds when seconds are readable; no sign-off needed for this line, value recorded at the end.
1,56
